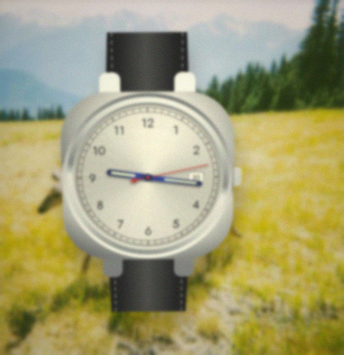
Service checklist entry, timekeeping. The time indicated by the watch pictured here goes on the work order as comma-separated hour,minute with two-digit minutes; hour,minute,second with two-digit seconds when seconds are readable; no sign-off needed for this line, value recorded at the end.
9,16,13
